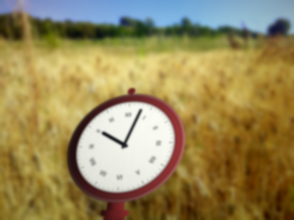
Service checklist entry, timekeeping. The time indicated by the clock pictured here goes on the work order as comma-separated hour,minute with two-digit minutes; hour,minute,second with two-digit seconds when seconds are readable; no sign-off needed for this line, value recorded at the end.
10,03
